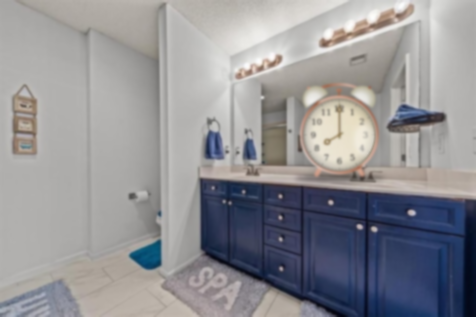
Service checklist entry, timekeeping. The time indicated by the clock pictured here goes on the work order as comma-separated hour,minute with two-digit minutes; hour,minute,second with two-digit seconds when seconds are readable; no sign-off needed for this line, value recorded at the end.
8,00
